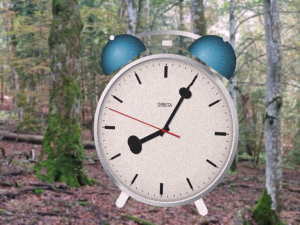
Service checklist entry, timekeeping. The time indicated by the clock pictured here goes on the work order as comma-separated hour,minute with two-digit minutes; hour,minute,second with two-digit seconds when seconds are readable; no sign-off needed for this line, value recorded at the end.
8,04,48
